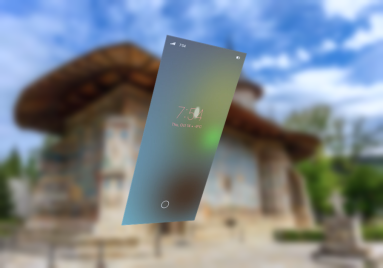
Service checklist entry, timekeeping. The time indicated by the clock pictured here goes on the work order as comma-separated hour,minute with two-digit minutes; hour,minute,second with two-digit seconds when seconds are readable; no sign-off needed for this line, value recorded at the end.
7,54
